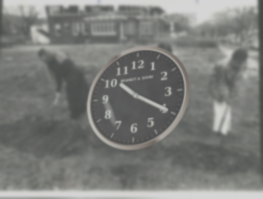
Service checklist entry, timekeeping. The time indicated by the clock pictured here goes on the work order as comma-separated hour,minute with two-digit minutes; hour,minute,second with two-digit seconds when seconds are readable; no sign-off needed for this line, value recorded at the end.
10,20
